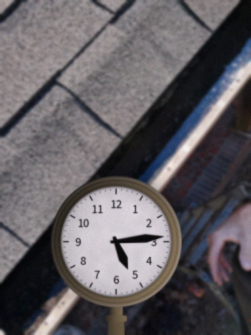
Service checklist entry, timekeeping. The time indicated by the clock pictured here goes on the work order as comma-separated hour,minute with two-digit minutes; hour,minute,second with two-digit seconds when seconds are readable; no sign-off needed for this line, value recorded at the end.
5,14
